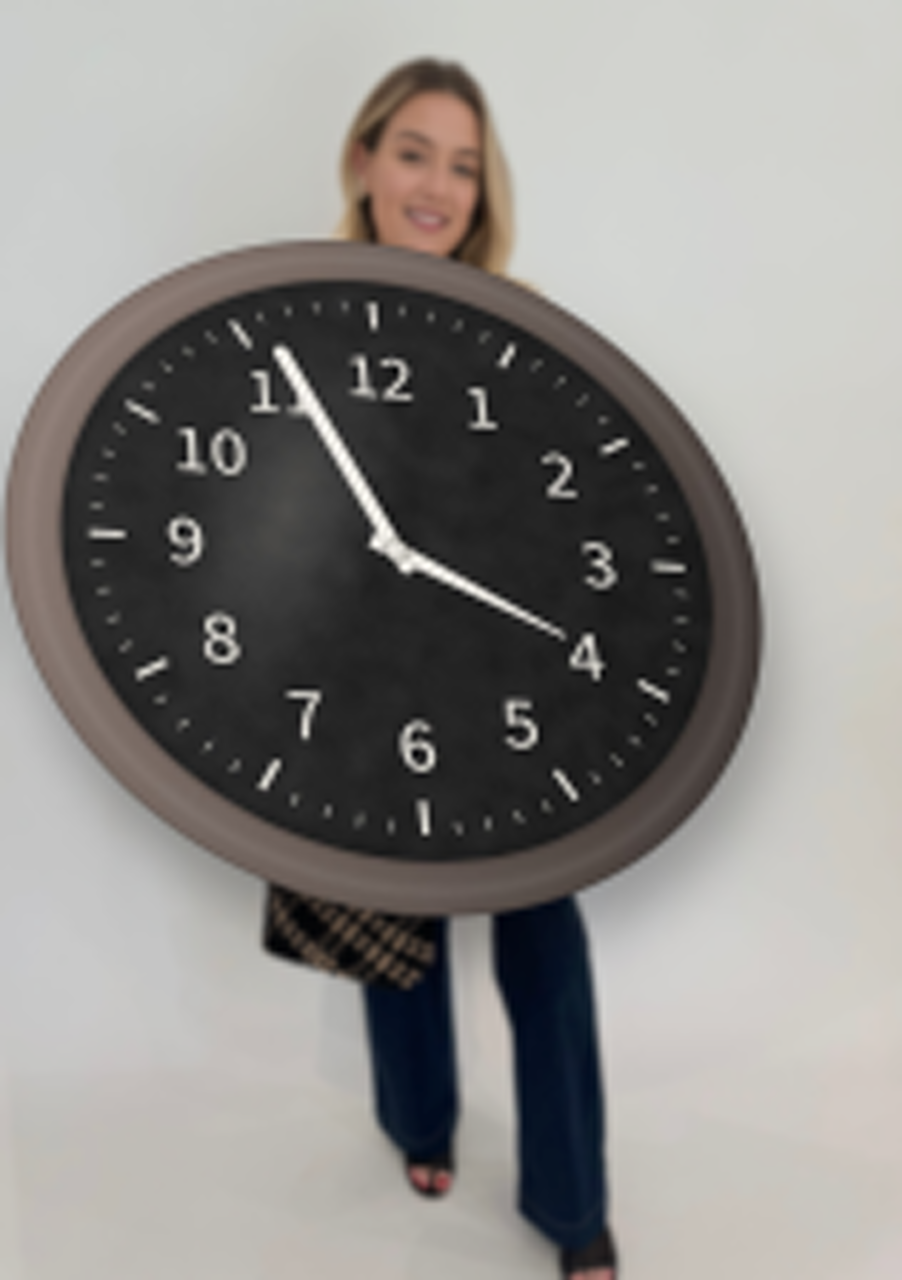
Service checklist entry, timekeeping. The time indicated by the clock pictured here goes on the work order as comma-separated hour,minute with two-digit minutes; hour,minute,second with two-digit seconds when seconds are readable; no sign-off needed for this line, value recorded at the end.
3,56
